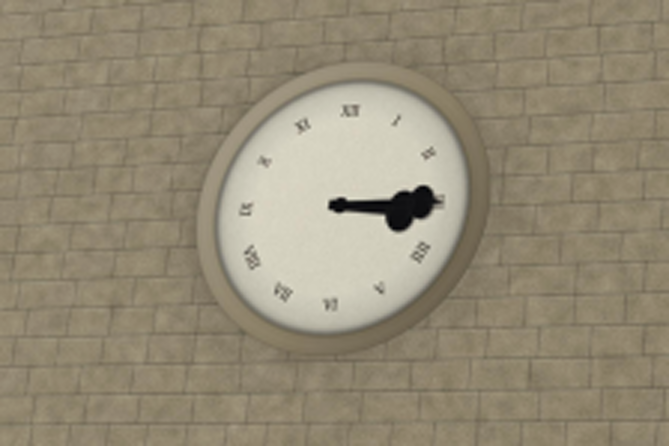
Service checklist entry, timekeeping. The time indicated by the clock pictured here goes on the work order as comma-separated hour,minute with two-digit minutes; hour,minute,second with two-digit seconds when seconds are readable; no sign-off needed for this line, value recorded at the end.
3,15
